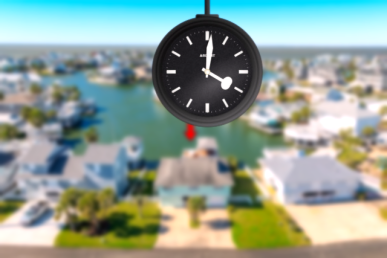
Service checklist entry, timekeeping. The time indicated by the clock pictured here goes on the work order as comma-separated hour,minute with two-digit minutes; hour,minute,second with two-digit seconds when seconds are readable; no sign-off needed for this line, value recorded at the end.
4,01
